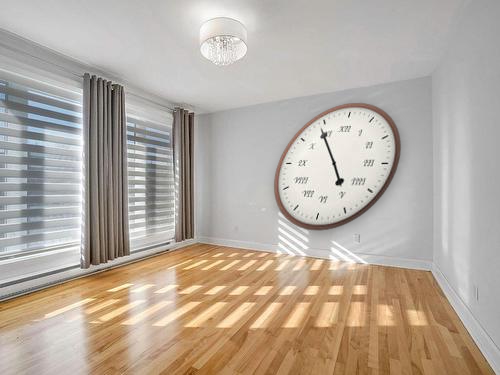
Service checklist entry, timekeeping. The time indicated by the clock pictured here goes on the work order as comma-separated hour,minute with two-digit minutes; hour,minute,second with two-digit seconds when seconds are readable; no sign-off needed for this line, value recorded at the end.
4,54
